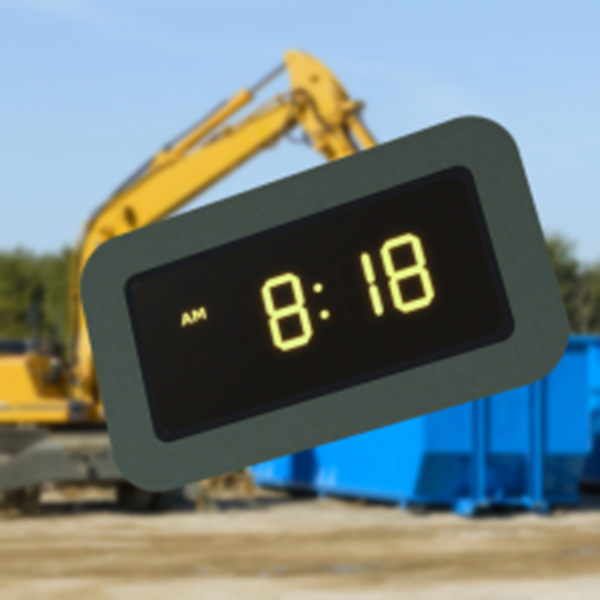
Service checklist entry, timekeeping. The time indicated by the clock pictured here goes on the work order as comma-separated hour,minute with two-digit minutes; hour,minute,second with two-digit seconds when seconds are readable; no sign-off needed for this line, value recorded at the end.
8,18
